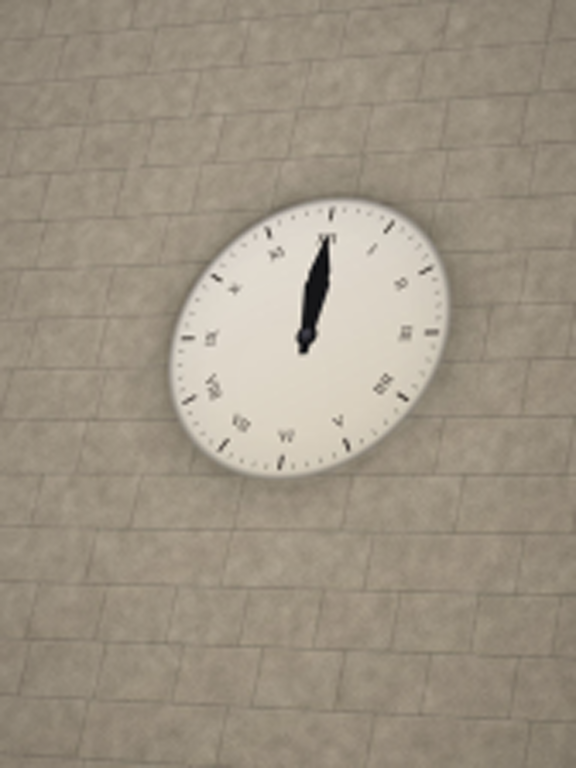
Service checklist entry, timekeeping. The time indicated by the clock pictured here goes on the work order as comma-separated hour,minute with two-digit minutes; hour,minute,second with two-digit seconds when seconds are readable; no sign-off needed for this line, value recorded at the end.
12,00
